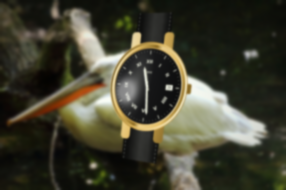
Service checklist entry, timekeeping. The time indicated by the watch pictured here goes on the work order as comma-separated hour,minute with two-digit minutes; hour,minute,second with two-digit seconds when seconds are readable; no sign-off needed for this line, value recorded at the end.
11,29
